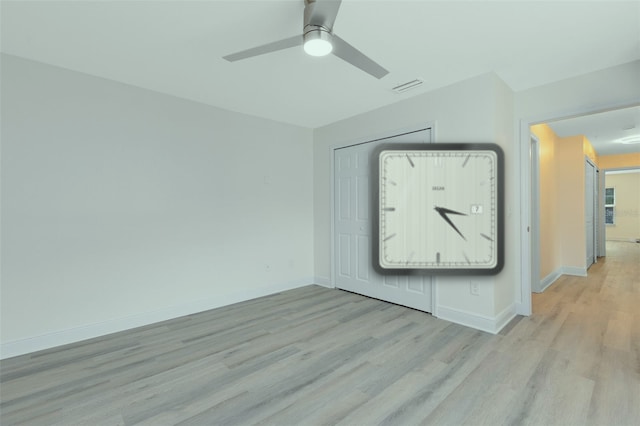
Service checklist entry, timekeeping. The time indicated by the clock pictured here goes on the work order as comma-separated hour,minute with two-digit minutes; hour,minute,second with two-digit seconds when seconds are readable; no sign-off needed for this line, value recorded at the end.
3,23
